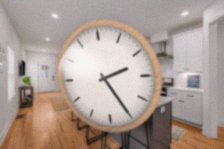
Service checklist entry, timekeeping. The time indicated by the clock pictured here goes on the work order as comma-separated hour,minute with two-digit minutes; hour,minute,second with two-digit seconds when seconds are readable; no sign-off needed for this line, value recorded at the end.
2,25
